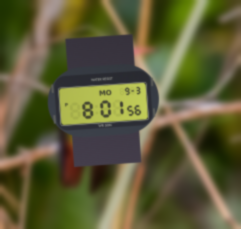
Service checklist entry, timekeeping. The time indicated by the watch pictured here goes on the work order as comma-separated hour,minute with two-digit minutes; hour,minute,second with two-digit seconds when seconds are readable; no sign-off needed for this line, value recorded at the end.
8,01,56
